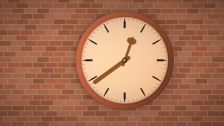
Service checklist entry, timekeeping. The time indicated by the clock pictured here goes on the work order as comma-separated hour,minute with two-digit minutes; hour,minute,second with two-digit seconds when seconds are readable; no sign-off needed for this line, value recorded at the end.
12,39
